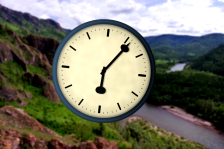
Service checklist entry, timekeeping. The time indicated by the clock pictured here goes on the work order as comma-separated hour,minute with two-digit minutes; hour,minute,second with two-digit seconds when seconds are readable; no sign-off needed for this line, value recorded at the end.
6,06
